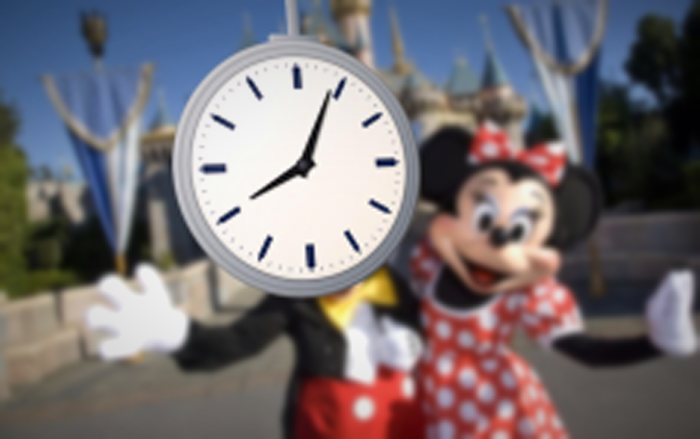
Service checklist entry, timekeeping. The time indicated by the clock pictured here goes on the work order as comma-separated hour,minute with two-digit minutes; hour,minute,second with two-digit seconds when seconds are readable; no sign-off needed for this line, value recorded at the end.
8,04
